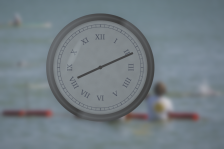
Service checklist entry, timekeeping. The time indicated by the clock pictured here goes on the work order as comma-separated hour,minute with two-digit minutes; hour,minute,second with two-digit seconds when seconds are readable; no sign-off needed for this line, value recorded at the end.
8,11
